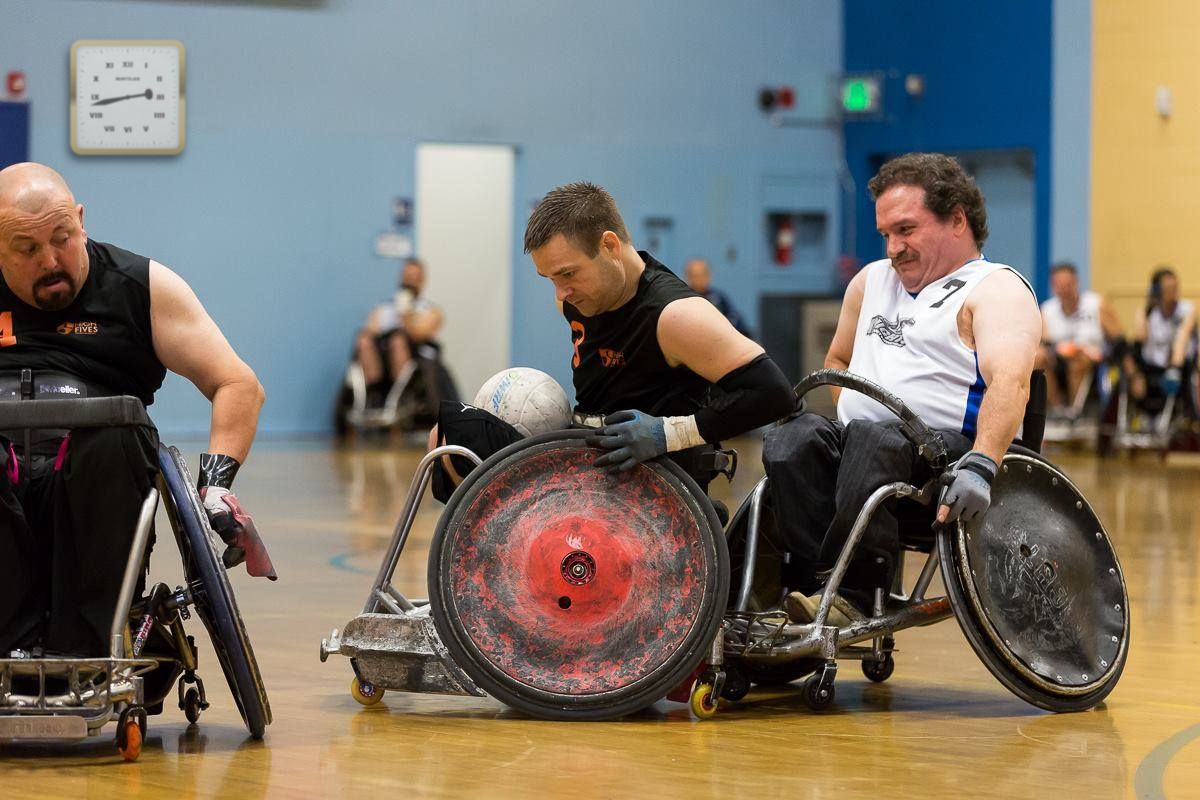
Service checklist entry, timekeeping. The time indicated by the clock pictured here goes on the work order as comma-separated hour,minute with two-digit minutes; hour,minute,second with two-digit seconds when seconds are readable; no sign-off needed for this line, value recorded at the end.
2,43
